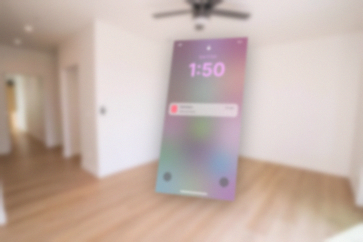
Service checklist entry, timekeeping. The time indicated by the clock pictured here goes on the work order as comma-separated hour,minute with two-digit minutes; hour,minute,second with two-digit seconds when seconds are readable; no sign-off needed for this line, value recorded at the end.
1,50
